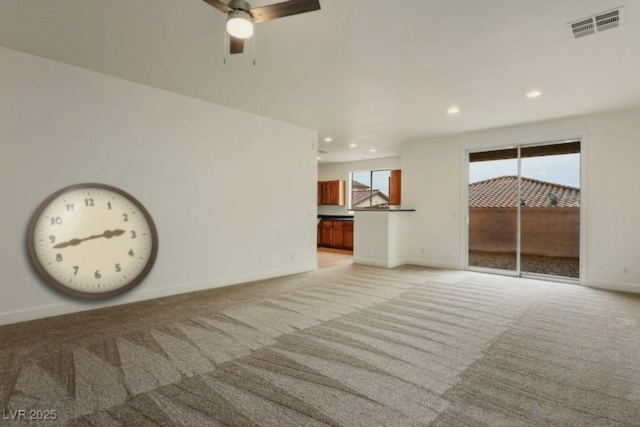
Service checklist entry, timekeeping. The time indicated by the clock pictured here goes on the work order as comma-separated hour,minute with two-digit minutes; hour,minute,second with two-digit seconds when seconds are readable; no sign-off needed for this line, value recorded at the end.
2,43
